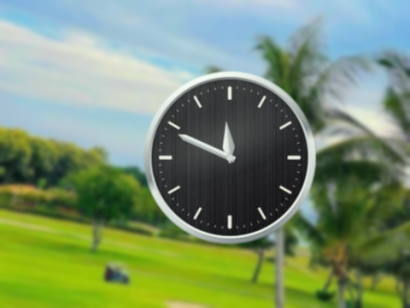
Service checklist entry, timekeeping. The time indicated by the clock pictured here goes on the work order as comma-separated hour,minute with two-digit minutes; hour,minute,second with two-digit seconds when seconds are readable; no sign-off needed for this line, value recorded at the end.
11,49
